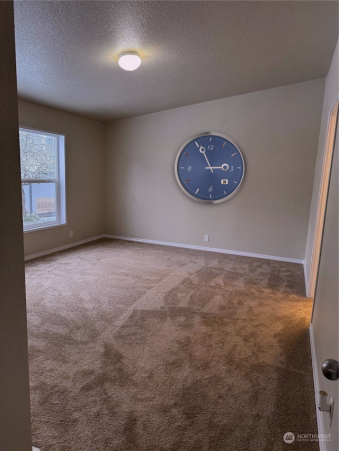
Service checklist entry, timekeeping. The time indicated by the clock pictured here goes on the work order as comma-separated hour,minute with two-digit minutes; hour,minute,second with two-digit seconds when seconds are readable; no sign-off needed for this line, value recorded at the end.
2,56
